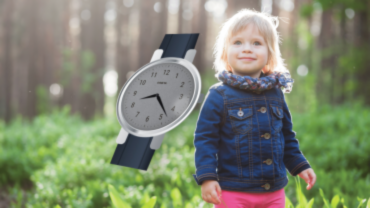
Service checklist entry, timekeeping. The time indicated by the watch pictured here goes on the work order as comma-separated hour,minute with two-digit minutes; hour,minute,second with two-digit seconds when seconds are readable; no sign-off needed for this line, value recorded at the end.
8,23
